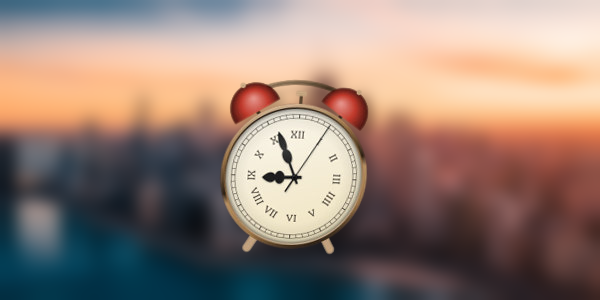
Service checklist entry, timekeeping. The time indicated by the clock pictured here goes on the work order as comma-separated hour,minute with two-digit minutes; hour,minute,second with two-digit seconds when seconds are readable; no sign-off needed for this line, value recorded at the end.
8,56,05
